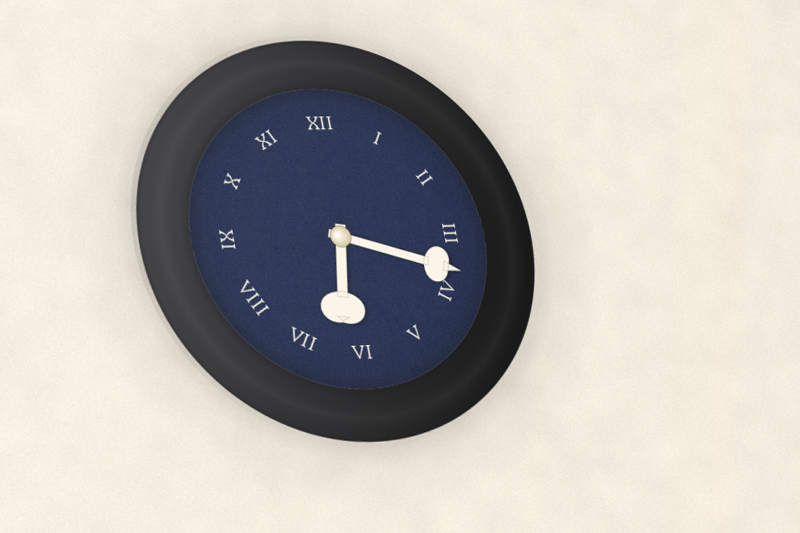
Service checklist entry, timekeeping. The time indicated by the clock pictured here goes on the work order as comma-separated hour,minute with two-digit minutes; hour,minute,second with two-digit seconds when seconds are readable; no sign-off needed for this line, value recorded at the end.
6,18
